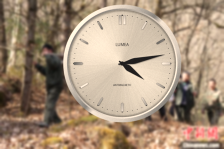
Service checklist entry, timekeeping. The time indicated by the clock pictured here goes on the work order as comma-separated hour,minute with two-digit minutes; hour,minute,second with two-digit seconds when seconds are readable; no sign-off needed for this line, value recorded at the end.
4,13
